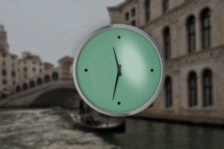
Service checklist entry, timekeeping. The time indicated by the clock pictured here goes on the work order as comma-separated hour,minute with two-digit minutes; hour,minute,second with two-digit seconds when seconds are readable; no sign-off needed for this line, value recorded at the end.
11,32
